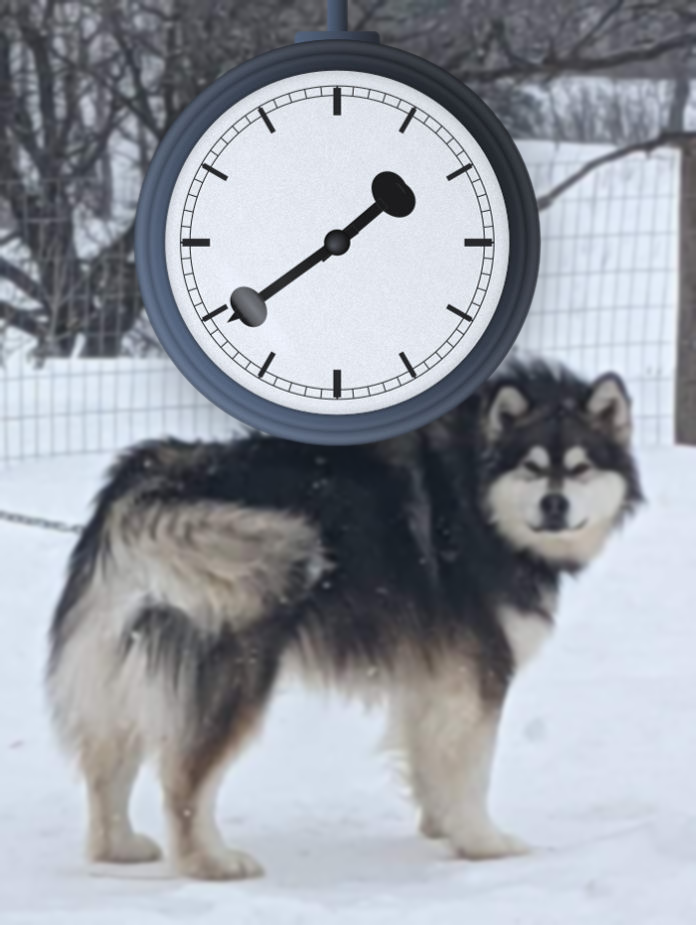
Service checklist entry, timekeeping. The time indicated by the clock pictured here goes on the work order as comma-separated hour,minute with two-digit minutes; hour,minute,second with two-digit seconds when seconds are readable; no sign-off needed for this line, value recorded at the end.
1,39
